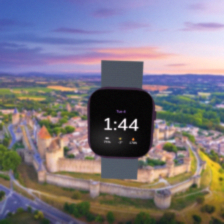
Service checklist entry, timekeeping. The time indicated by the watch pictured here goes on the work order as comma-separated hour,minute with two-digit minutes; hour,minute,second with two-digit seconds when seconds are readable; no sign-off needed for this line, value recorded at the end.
1,44
